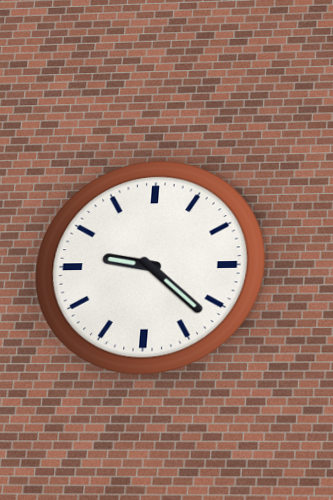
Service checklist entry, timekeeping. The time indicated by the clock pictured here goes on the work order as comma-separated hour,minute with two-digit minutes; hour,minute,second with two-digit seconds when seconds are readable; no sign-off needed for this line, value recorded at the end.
9,22
